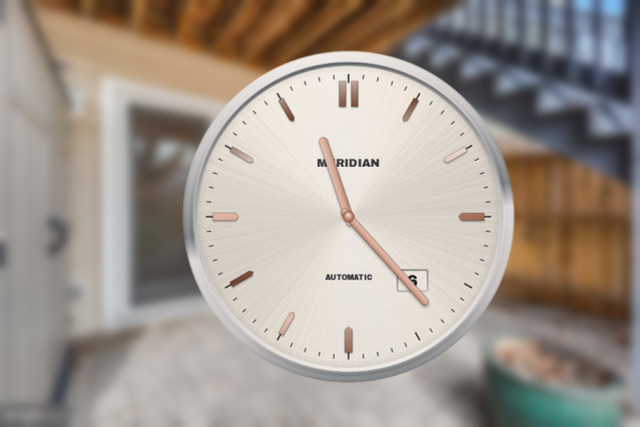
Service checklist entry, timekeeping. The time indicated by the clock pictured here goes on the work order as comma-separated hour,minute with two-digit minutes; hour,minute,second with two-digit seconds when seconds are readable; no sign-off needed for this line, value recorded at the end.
11,23
